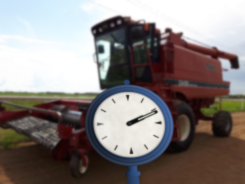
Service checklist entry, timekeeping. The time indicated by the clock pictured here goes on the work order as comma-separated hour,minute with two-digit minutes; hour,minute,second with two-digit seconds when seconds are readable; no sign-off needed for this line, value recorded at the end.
2,11
